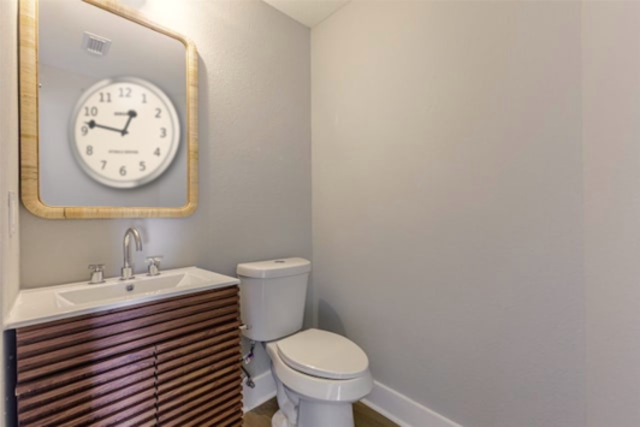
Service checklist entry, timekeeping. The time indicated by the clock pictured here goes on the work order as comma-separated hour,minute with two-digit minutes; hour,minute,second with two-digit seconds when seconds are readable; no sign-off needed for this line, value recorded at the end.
12,47
